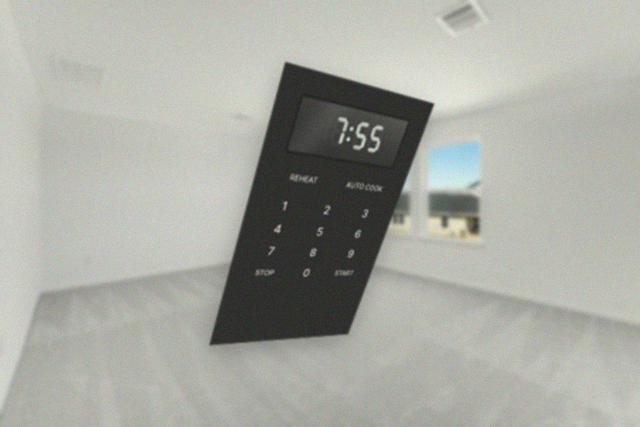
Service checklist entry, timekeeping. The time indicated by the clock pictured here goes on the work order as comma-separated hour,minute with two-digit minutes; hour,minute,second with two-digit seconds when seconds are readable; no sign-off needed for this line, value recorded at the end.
7,55
